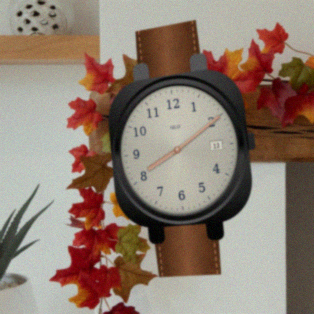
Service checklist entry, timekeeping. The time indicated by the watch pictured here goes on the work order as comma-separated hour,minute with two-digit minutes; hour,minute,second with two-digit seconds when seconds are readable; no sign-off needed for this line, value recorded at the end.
8,10
